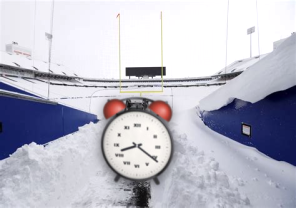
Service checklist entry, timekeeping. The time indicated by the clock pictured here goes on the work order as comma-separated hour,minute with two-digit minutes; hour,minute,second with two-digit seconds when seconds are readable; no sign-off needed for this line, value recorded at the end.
8,21
